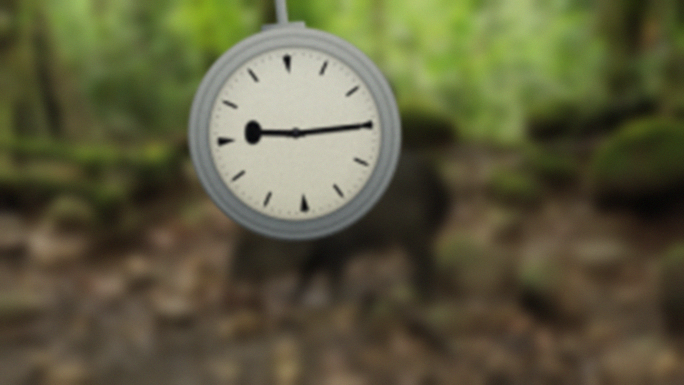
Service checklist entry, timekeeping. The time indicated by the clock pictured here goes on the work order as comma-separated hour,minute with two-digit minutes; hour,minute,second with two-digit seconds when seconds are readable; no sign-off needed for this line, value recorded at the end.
9,15
